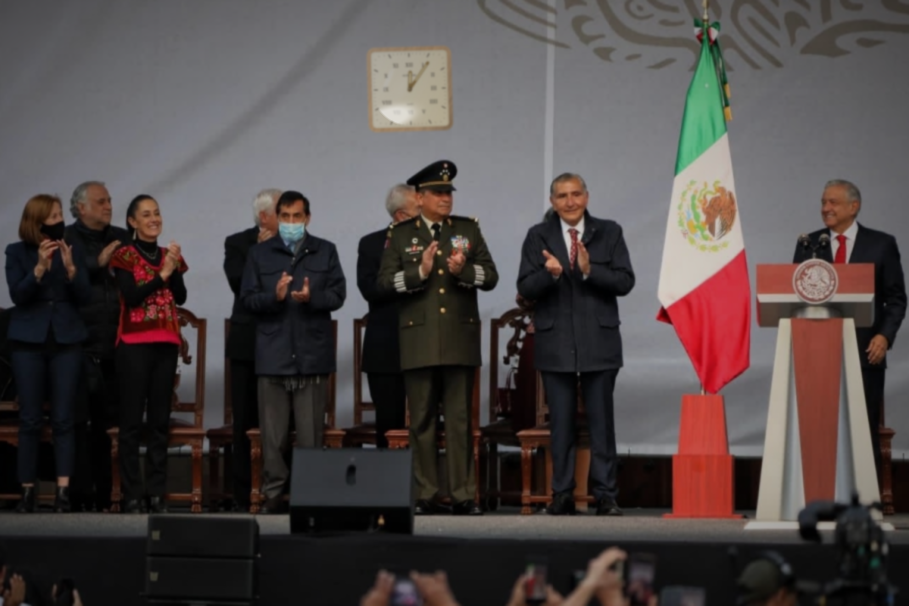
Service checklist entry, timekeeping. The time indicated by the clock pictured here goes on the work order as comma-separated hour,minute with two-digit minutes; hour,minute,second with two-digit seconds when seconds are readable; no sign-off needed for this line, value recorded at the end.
12,06
